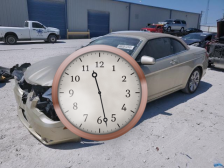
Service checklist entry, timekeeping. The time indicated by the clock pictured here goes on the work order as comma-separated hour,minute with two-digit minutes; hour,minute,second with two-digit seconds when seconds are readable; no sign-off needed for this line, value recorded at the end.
11,28
